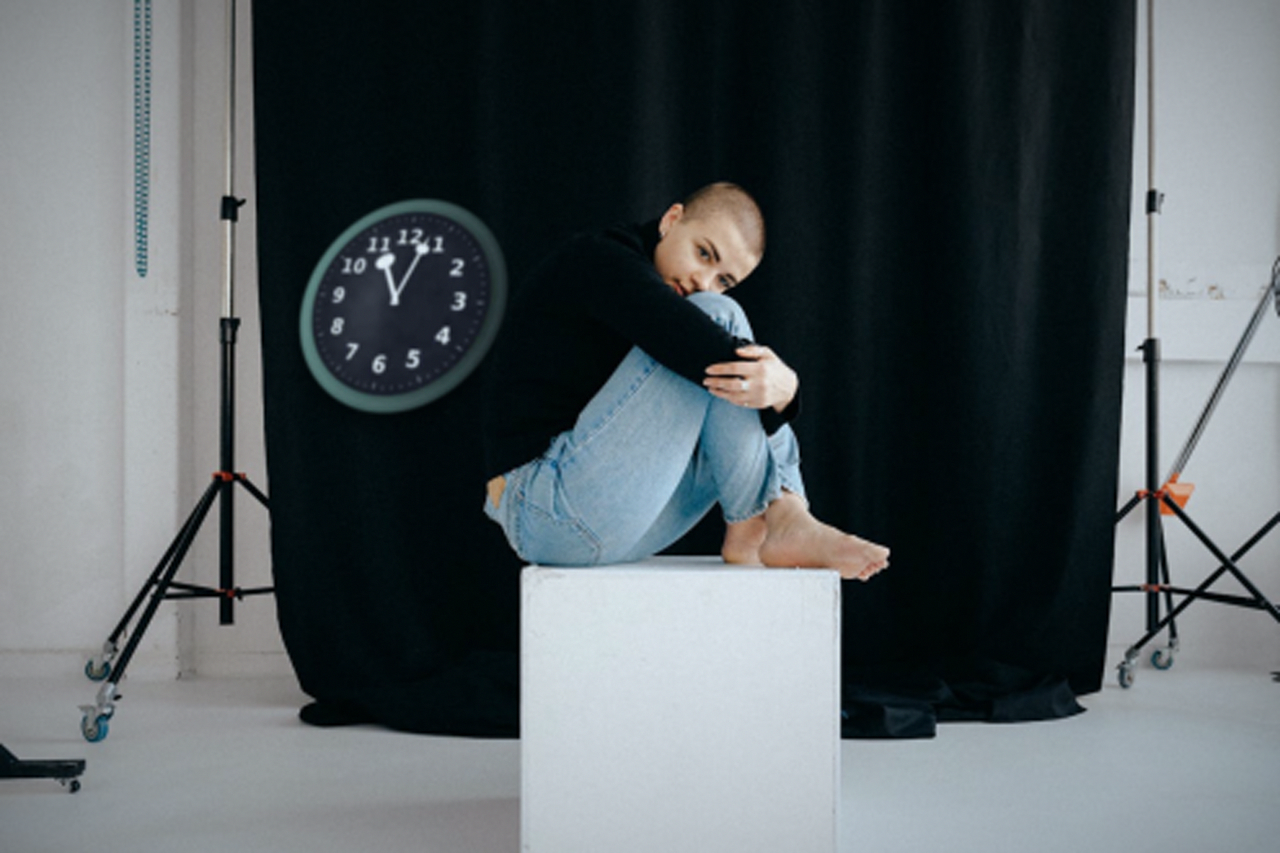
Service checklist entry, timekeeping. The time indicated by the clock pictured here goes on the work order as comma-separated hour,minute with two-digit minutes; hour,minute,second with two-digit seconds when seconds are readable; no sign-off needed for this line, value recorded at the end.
11,03
